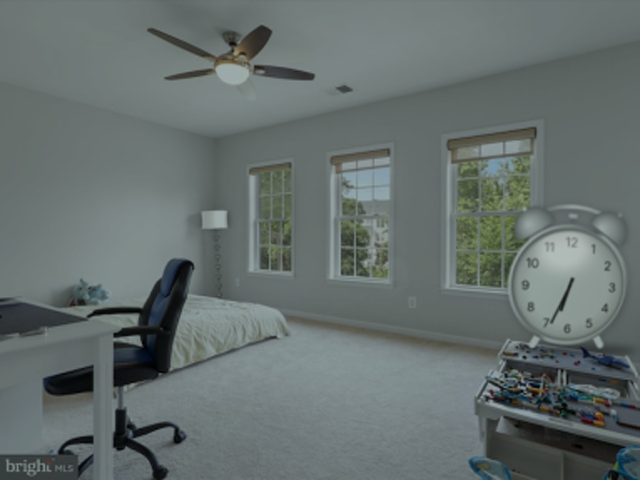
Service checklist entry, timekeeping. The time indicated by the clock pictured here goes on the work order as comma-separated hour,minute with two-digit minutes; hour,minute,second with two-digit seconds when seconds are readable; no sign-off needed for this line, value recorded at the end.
6,34
